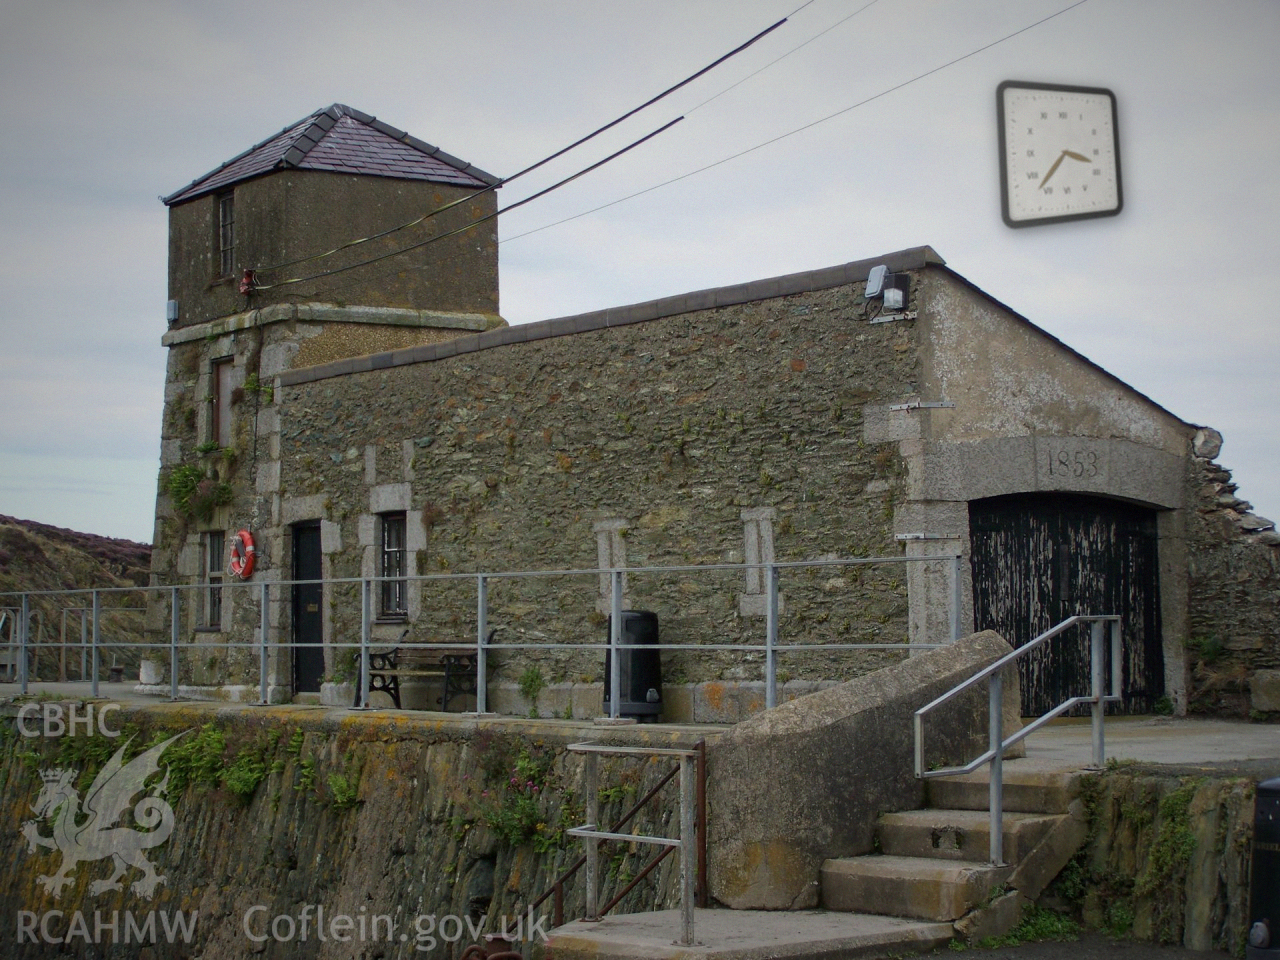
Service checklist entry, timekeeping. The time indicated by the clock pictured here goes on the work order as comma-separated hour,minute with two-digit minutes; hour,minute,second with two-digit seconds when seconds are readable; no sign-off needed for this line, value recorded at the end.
3,37
